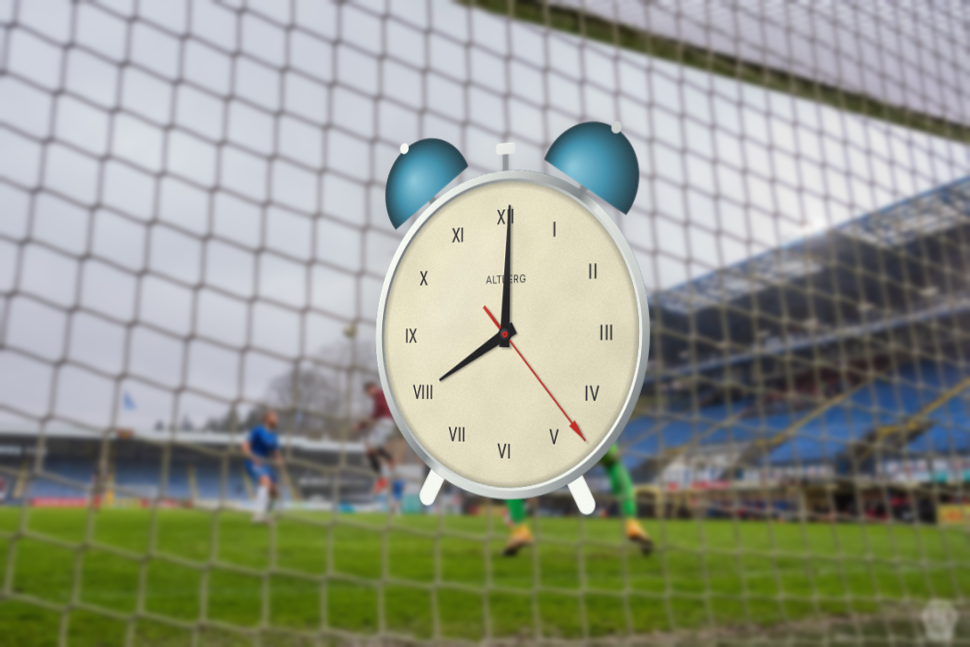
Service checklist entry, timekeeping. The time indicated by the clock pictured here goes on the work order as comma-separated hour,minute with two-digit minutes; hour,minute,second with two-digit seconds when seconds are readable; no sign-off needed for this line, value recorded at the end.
8,00,23
